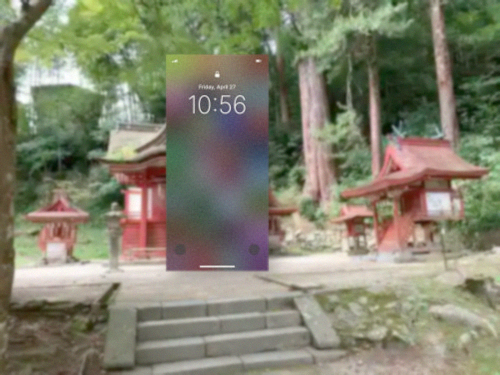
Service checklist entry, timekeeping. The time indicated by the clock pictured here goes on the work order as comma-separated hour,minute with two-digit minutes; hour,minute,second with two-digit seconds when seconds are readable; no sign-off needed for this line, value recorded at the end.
10,56
